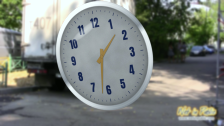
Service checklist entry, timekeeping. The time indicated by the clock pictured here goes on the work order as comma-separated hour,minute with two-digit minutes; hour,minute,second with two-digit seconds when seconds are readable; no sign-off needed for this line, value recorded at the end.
1,32
